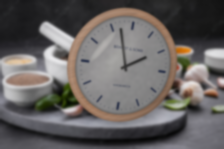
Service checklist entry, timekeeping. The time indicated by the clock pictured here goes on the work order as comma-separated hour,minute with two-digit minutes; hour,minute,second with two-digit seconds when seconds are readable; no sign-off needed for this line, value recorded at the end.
1,57
